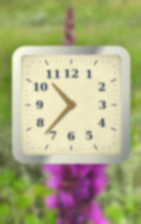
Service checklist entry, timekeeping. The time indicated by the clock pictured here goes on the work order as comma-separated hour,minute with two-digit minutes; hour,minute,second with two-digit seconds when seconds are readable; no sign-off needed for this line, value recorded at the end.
10,37
